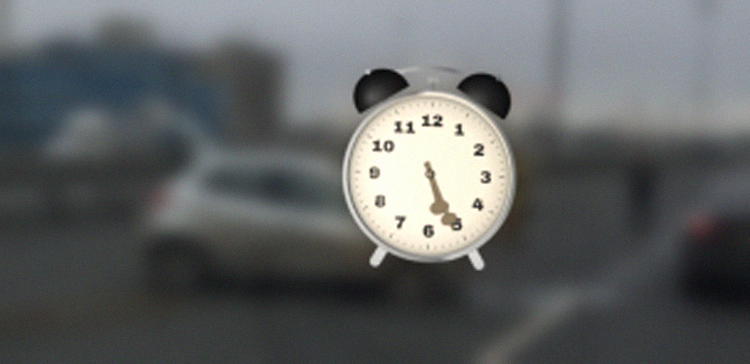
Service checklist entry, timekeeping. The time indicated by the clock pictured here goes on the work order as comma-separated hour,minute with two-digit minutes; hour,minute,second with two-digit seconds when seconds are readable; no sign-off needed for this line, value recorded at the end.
5,26
